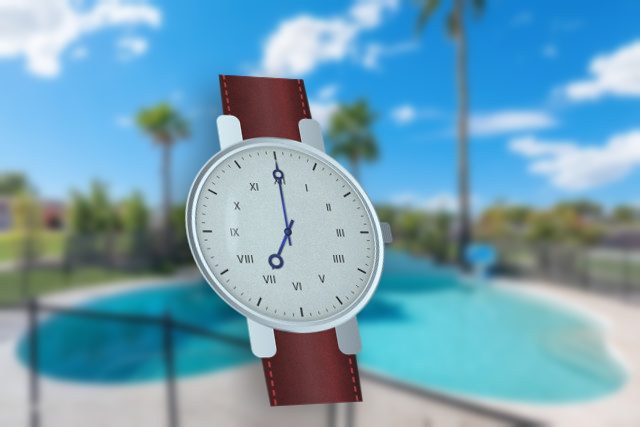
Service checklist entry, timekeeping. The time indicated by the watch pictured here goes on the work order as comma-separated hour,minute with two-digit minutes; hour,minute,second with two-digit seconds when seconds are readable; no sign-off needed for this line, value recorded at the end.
7,00
